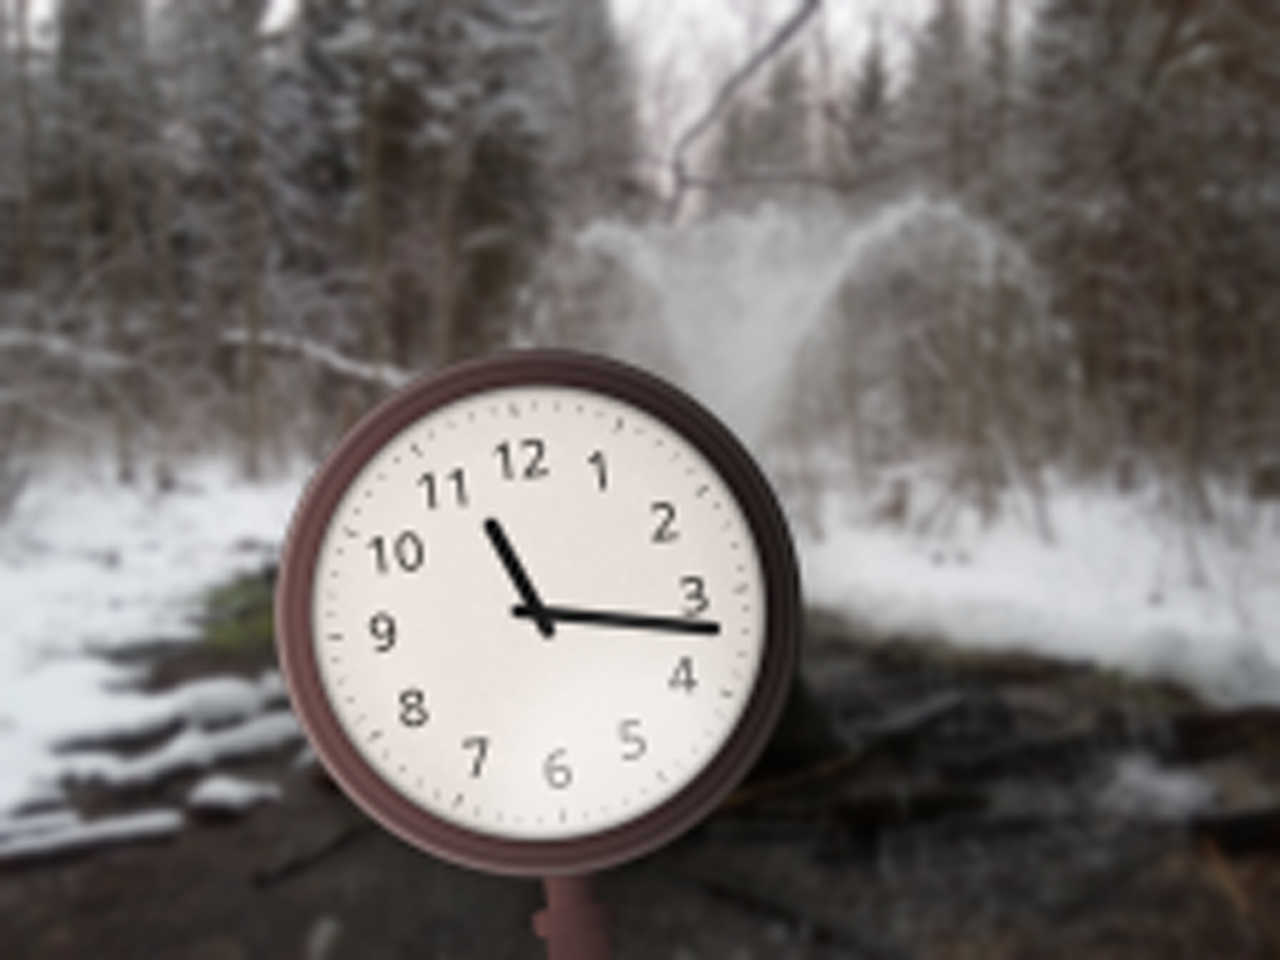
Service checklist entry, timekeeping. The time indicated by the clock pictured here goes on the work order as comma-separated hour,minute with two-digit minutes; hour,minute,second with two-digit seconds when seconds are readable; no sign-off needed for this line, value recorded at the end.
11,17
